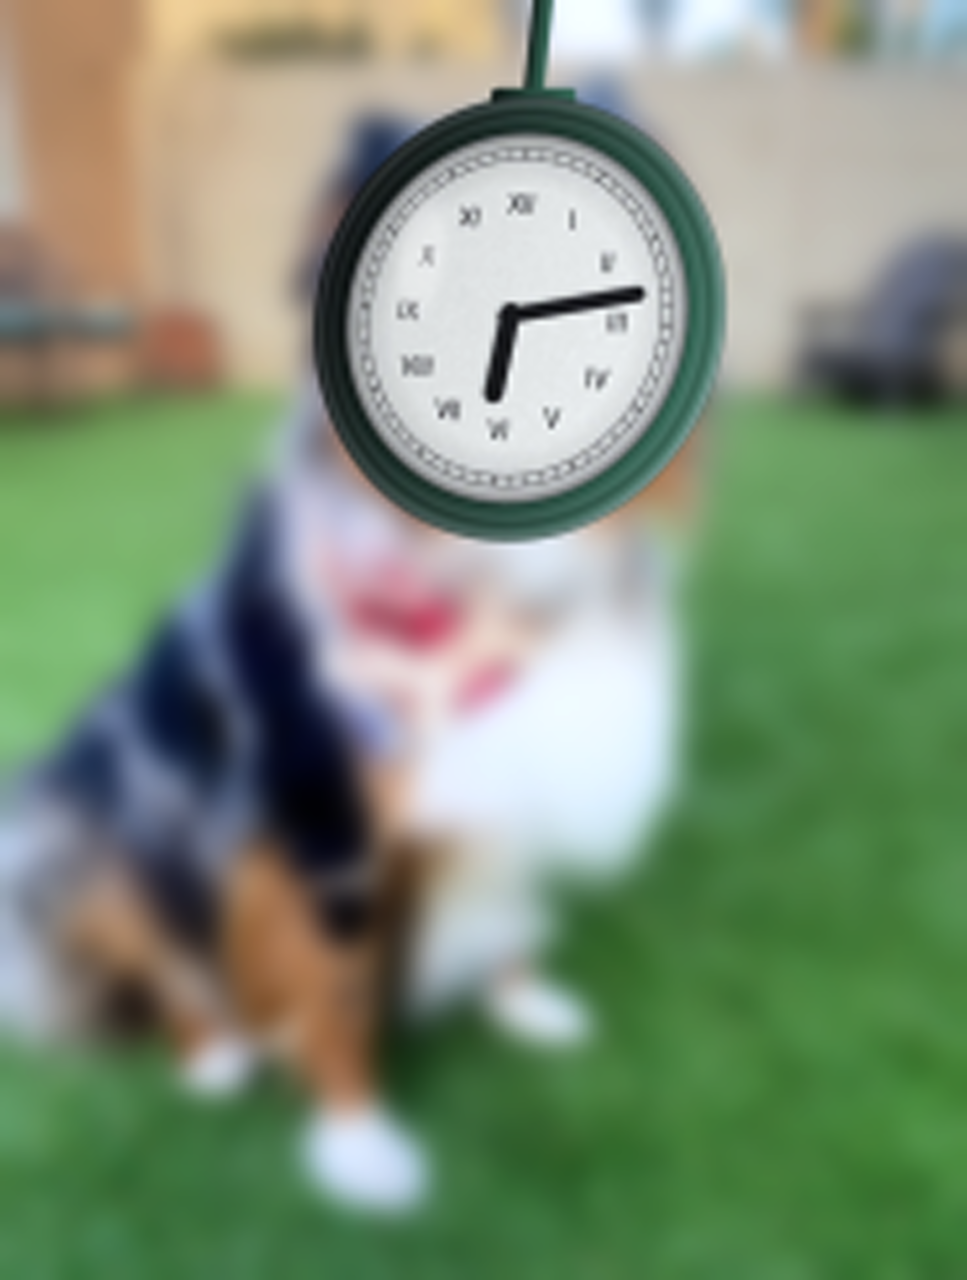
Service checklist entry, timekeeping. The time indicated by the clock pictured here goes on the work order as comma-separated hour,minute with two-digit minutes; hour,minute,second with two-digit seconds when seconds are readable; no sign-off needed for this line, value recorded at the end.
6,13
